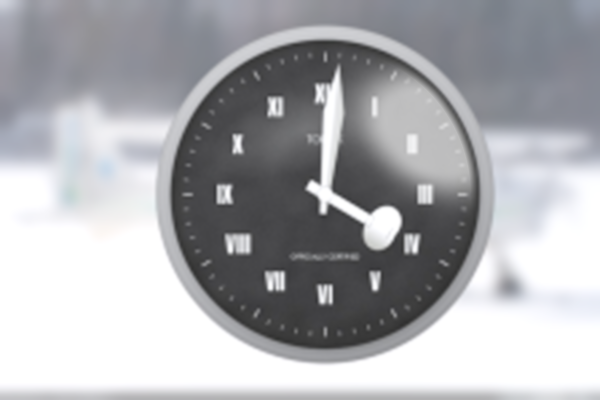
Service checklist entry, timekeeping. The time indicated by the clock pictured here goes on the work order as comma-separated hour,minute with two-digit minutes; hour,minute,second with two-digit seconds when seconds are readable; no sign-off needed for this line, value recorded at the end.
4,01
